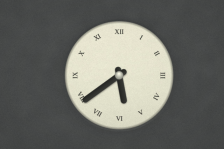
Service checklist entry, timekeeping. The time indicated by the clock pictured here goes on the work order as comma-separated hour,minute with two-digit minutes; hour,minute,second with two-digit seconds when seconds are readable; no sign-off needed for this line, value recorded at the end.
5,39
